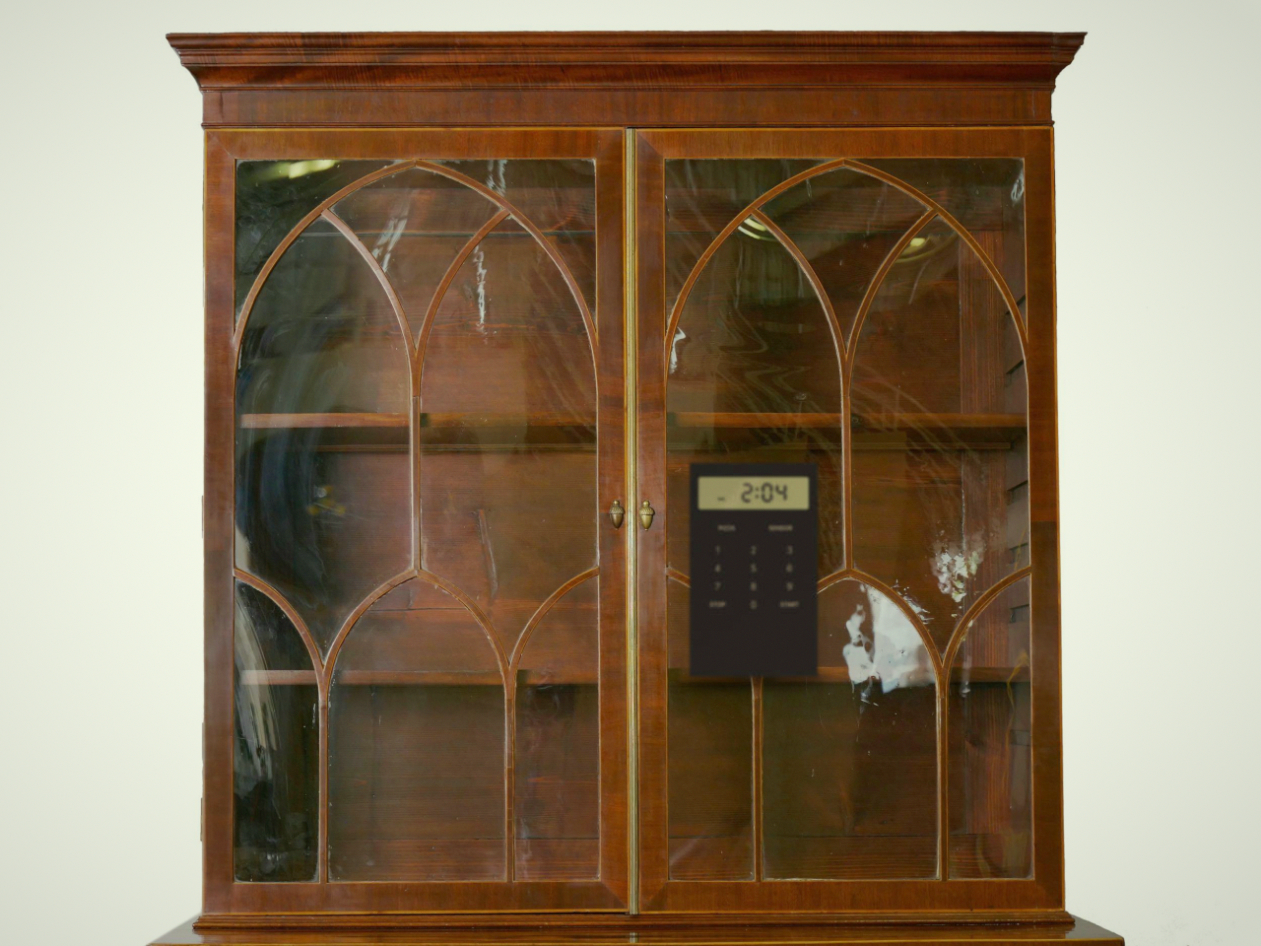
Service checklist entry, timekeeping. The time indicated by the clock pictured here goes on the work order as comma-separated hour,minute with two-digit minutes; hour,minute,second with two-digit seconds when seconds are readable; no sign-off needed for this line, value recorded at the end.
2,04
